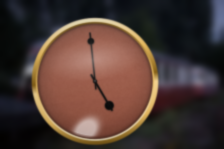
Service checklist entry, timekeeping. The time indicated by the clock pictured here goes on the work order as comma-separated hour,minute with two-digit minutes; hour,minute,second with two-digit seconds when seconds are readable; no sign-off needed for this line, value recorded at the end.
4,59
